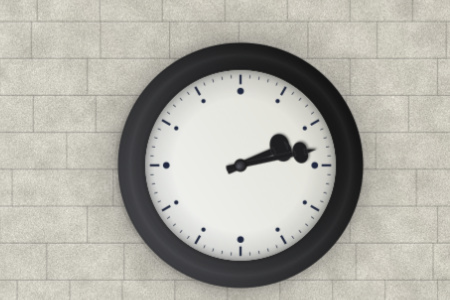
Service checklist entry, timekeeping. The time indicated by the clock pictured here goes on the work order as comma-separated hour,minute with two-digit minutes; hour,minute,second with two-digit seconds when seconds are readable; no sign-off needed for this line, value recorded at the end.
2,13
